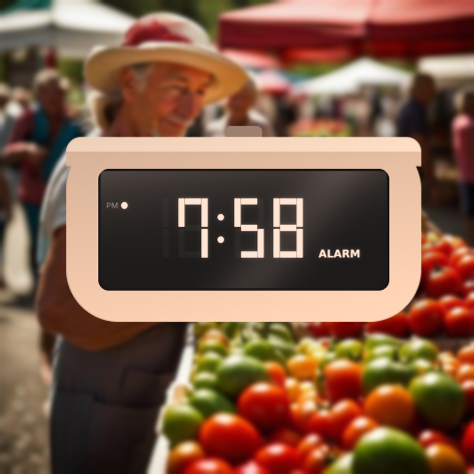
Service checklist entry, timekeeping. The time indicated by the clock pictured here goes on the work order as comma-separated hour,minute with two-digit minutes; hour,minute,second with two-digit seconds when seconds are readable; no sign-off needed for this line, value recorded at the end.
7,58
